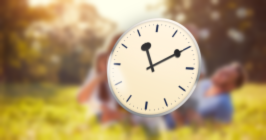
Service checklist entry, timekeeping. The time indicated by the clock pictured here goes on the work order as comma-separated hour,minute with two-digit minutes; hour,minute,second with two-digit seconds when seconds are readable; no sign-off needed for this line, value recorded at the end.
11,10
